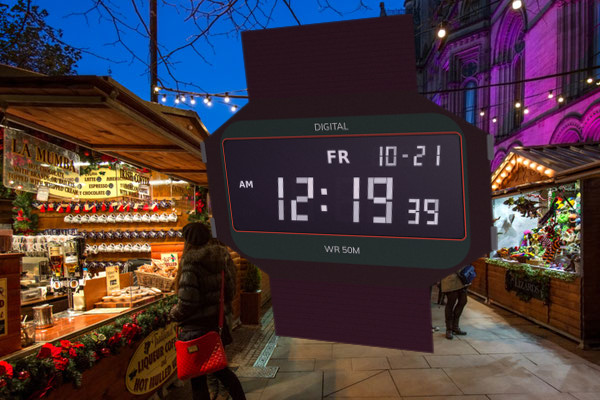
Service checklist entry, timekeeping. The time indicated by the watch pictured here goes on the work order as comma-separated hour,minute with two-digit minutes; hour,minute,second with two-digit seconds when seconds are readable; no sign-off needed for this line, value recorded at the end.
12,19,39
